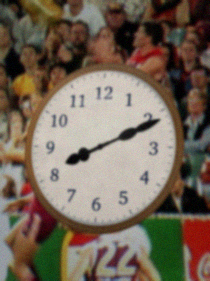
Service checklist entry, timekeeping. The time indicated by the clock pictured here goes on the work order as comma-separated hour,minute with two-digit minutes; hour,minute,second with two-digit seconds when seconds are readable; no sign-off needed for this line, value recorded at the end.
8,11
